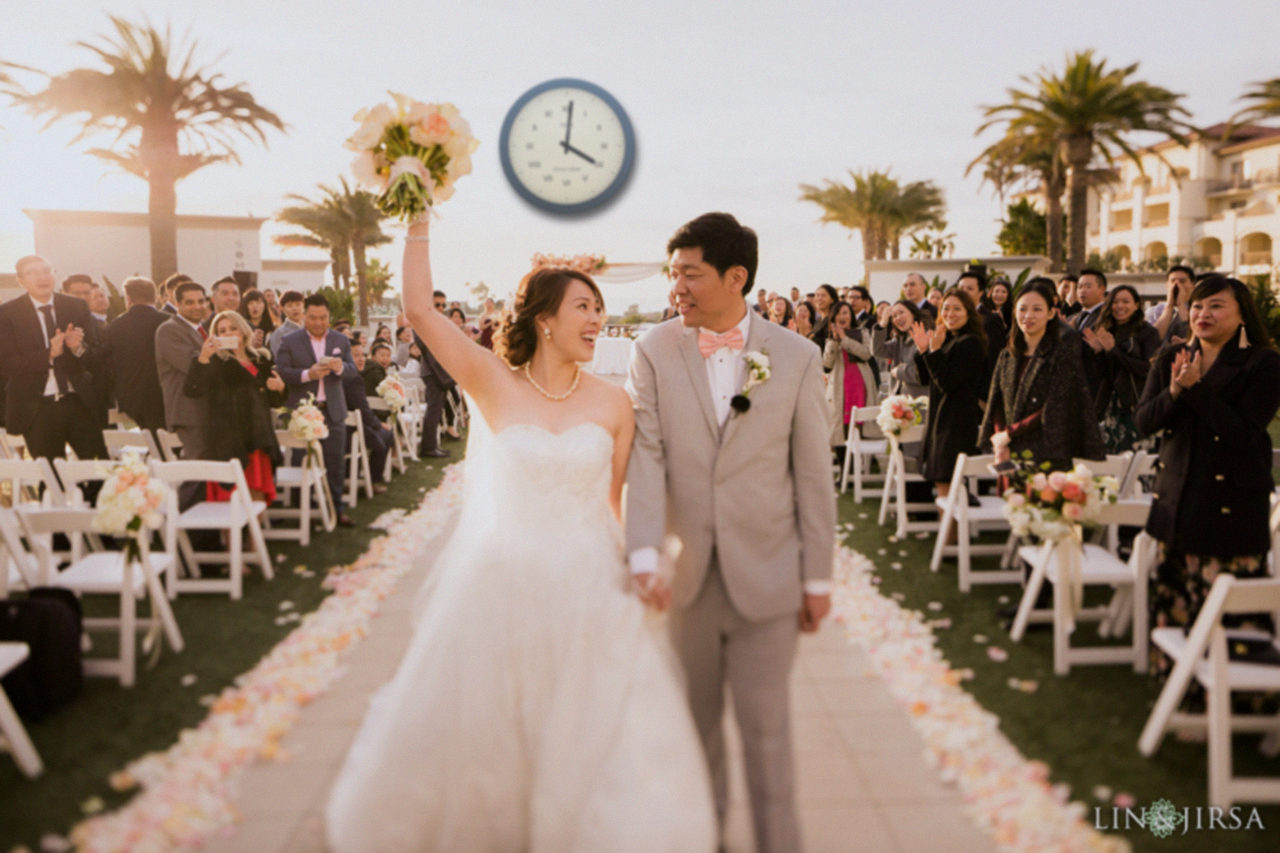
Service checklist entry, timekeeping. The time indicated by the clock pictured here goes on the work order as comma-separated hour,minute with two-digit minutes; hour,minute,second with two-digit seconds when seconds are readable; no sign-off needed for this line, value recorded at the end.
4,01
